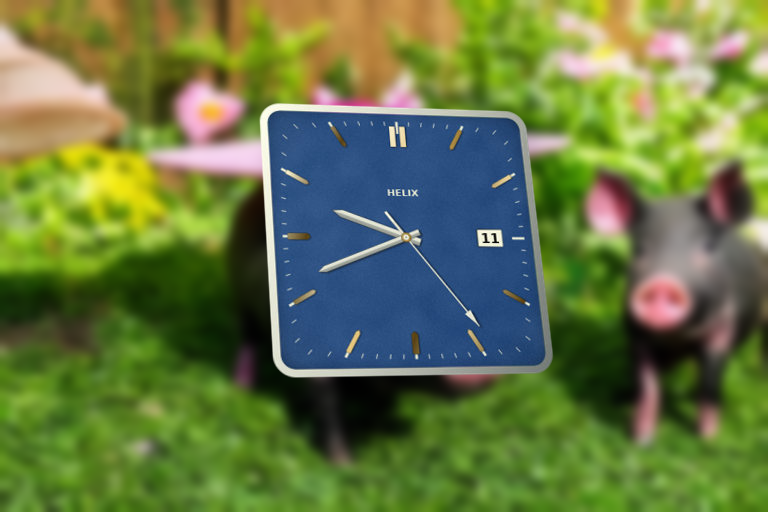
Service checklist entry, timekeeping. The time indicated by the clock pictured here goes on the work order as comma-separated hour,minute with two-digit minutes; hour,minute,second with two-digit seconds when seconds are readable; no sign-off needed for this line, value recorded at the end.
9,41,24
